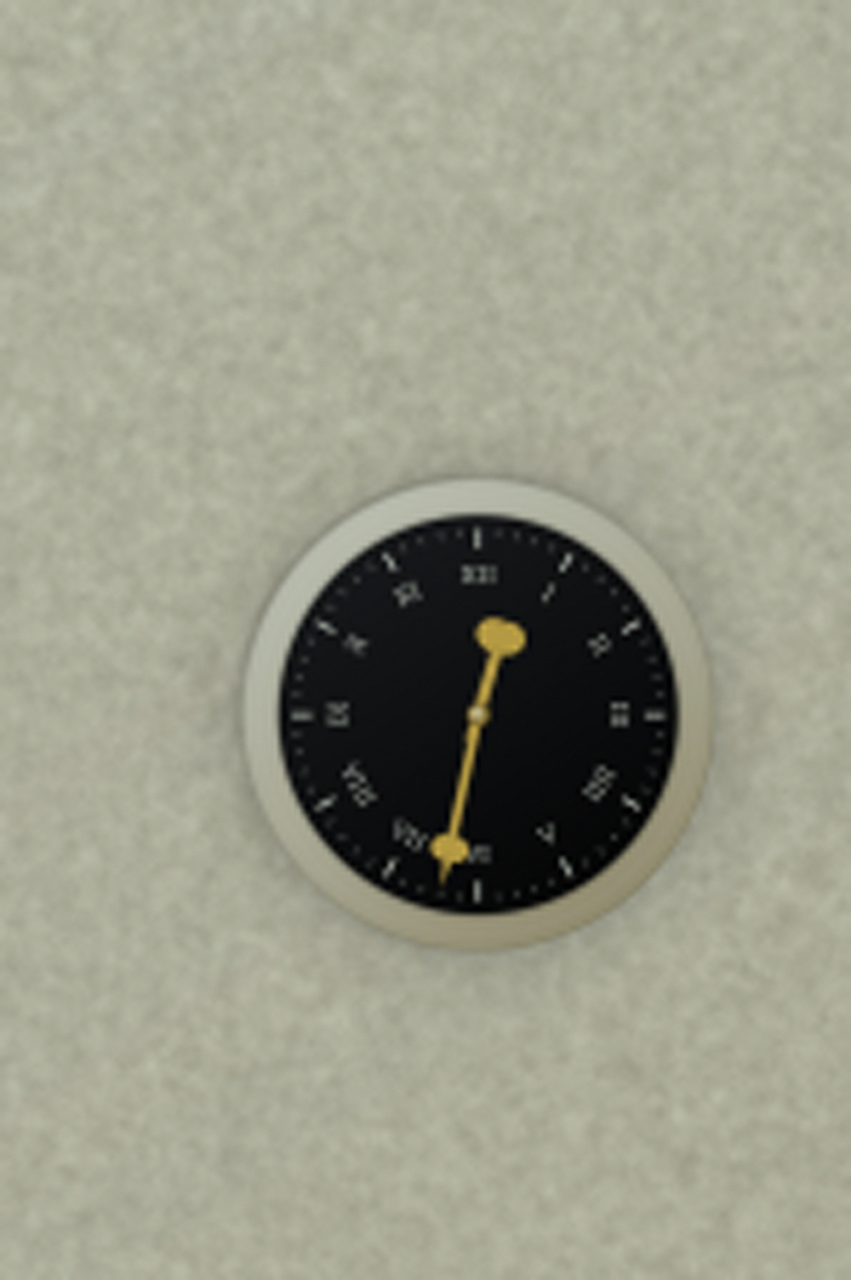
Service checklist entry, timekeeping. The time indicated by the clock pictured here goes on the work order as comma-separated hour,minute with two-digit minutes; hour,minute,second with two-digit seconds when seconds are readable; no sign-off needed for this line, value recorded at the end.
12,32
